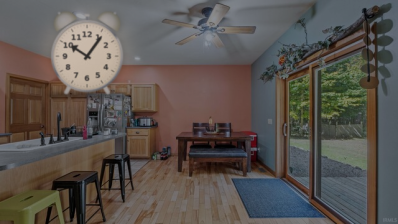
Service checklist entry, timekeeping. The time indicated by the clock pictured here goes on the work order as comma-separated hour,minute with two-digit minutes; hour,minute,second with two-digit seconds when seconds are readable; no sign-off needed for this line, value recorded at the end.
10,06
